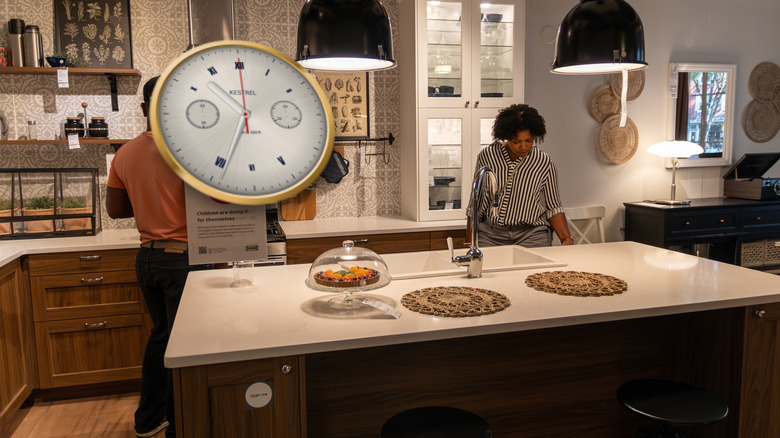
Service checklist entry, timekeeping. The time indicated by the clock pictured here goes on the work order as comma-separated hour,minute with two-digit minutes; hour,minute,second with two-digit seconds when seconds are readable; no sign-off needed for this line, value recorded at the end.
10,34
